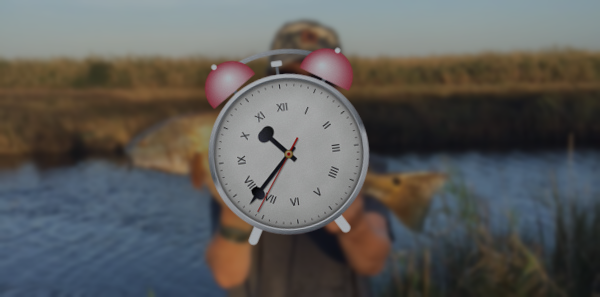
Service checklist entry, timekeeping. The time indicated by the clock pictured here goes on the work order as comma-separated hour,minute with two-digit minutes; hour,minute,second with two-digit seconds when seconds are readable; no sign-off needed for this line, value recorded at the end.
10,37,36
